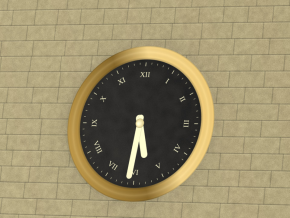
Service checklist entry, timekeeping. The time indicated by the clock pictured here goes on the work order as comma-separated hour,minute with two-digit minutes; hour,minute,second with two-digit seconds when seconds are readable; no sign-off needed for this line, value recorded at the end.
5,31
